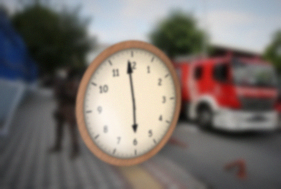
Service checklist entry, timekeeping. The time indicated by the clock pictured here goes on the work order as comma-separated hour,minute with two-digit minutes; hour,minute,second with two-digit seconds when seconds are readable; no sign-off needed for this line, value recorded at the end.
5,59
